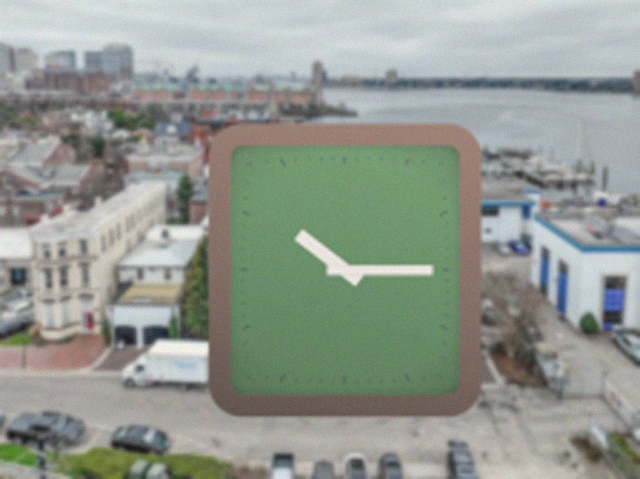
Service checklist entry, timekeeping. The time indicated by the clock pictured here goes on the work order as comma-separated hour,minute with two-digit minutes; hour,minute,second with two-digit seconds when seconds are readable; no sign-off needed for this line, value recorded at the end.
10,15
